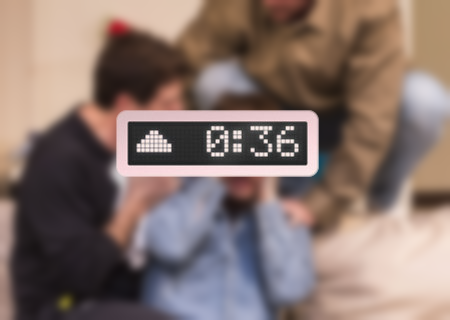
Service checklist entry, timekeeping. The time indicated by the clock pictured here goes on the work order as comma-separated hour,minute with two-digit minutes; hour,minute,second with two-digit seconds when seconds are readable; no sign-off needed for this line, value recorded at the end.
0,36
